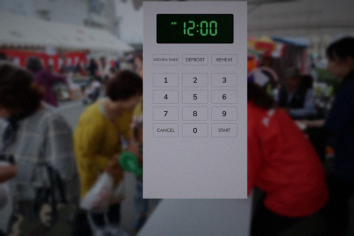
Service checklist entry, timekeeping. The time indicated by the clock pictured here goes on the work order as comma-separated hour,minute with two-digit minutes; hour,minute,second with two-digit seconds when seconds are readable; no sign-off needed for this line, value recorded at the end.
12,00
